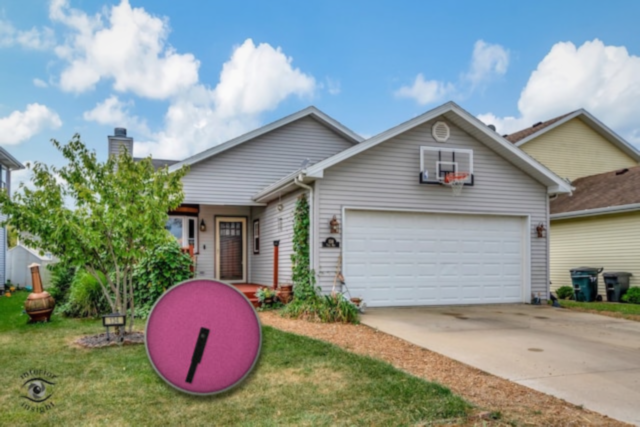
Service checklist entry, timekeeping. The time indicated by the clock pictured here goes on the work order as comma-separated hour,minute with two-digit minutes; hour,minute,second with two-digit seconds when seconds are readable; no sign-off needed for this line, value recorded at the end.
6,33
